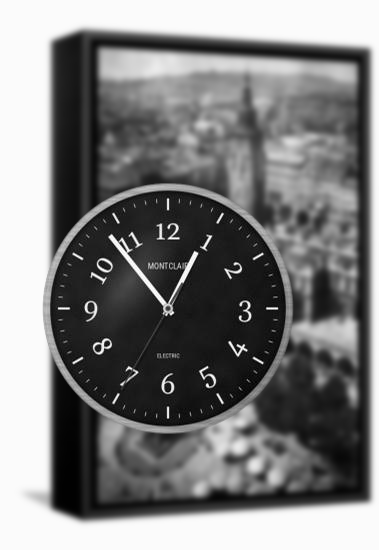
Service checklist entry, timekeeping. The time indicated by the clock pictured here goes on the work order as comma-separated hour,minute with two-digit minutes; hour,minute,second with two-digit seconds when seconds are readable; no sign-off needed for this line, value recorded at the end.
12,53,35
